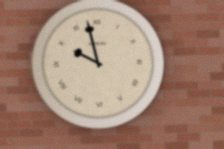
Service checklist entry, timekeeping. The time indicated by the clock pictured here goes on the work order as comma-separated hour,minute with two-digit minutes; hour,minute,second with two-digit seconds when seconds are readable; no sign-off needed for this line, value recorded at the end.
9,58
